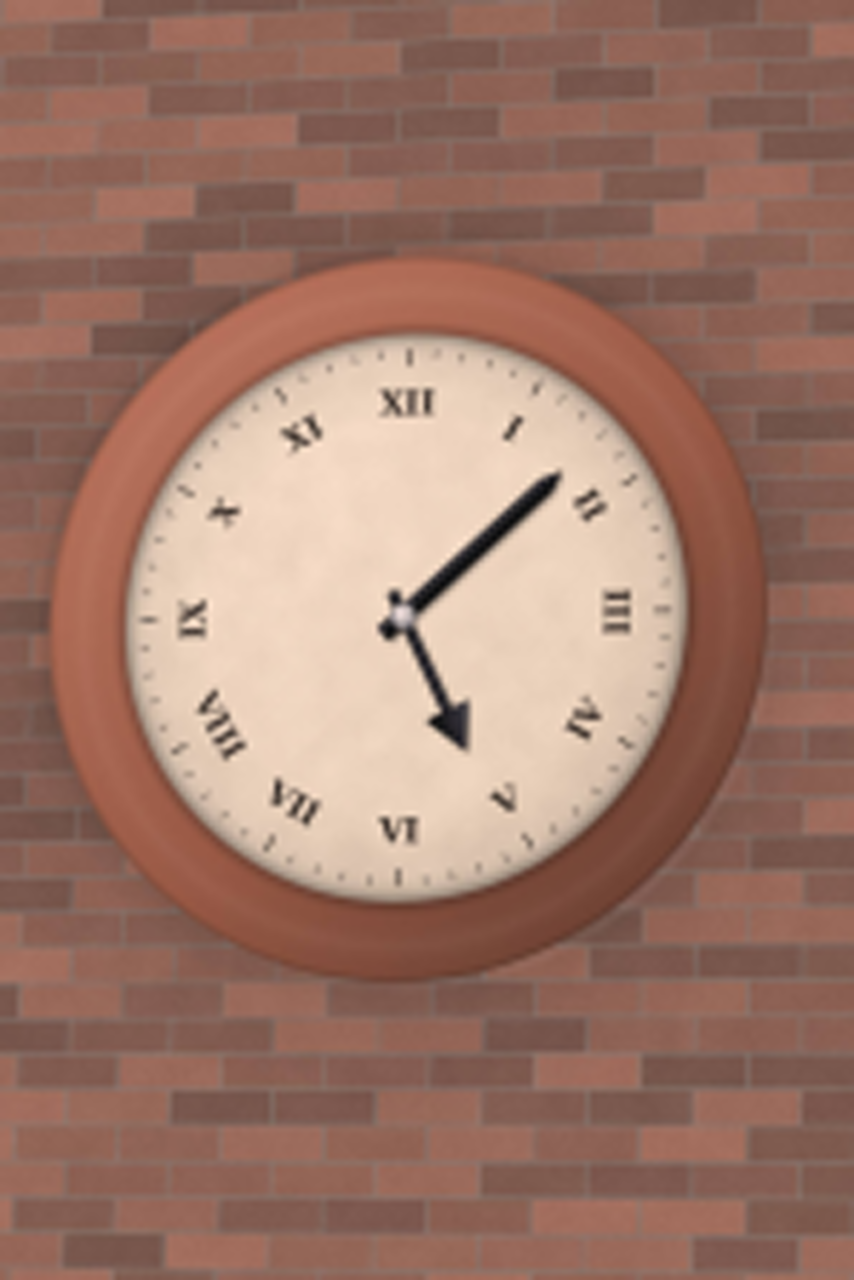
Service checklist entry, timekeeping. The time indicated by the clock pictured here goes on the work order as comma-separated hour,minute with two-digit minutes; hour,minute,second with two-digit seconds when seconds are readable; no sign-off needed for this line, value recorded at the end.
5,08
